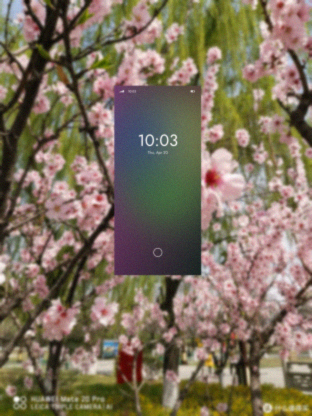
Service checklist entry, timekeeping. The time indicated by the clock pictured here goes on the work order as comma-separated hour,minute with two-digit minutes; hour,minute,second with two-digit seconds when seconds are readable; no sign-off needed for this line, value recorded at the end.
10,03
